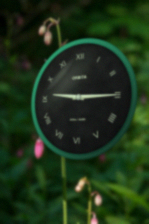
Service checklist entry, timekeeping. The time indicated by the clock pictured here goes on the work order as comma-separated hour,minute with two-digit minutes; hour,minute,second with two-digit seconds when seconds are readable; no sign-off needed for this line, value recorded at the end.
9,15
